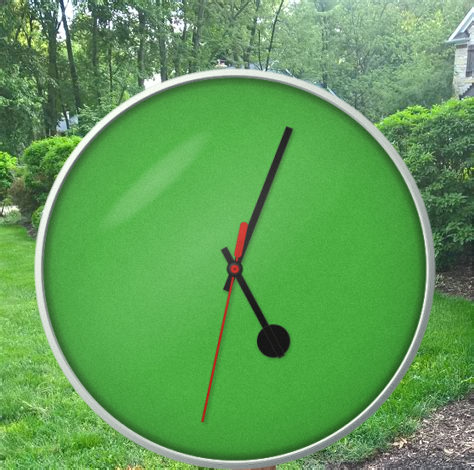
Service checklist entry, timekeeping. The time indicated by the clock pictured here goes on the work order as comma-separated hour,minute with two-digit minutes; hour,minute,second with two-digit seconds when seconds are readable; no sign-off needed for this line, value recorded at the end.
5,03,32
